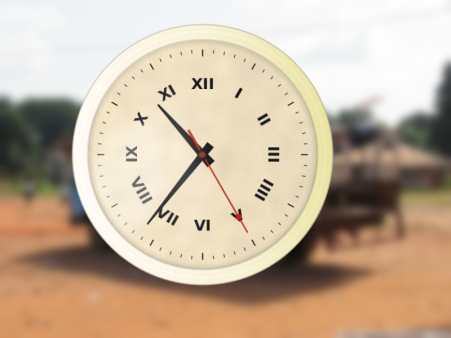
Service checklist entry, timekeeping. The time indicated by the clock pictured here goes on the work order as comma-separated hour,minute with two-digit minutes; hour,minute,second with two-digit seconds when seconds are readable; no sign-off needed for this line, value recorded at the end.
10,36,25
